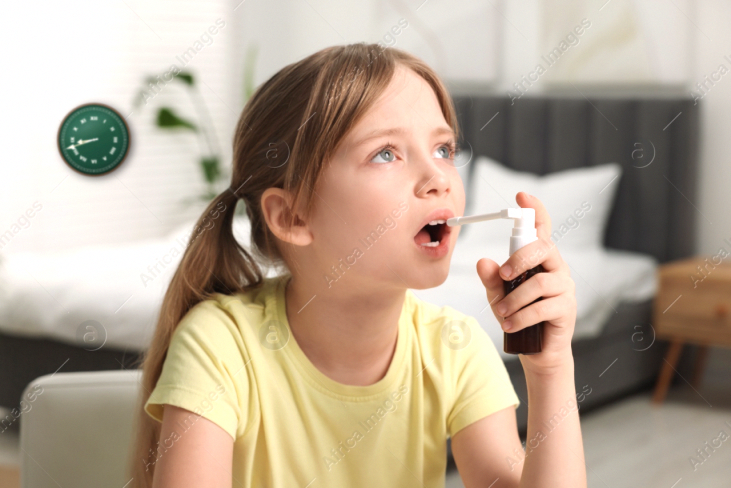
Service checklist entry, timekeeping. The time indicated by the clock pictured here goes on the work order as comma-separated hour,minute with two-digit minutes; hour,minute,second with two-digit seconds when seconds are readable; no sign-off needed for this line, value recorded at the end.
8,42
